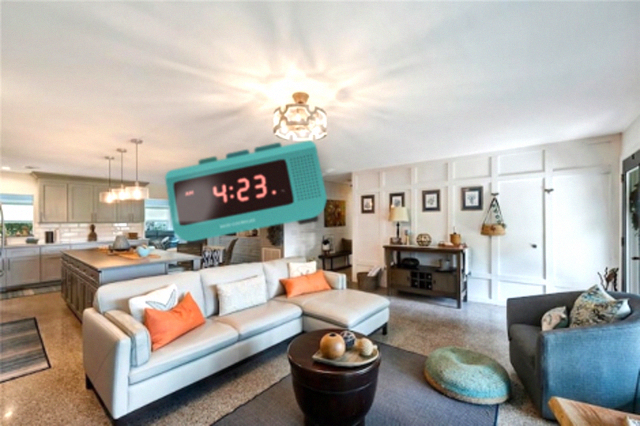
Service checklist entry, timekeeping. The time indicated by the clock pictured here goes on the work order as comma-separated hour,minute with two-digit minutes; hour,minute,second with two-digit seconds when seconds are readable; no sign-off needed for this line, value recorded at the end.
4,23
